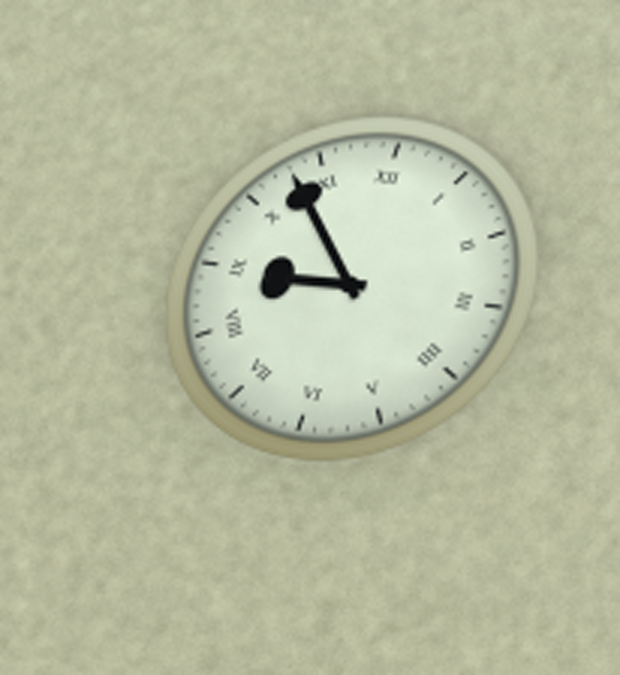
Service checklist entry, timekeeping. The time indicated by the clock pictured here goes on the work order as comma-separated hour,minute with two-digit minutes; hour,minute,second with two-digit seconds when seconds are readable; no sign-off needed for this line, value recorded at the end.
8,53
